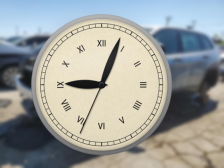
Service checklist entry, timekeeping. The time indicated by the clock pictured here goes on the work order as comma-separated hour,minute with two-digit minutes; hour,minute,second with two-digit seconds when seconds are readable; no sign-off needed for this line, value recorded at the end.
9,03,34
